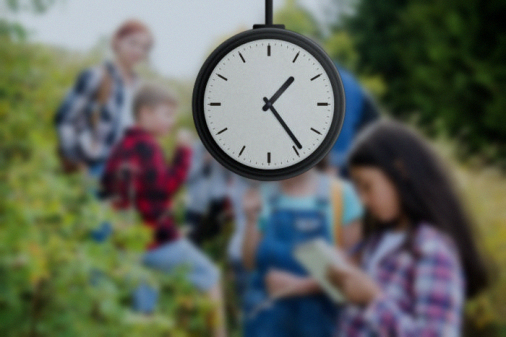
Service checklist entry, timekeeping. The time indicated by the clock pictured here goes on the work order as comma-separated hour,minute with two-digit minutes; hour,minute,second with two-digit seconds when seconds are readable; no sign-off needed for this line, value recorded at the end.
1,24
